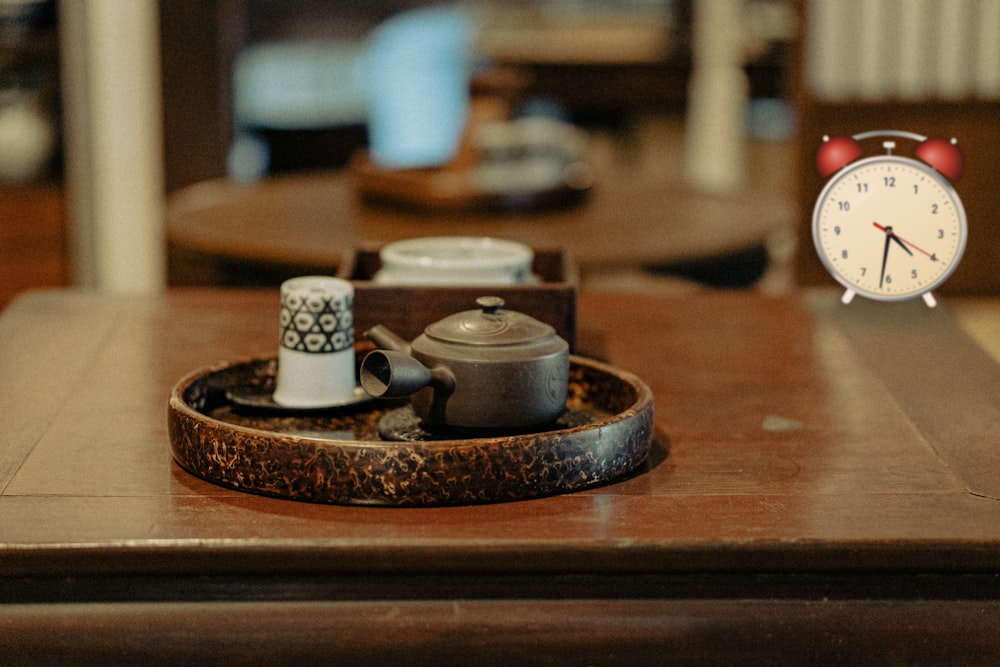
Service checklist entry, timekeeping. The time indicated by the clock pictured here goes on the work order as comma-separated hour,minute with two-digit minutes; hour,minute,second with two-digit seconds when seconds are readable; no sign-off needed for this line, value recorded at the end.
4,31,20
